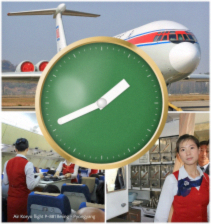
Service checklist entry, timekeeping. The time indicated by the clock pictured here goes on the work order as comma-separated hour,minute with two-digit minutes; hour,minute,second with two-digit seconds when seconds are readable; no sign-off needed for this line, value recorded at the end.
1,41
